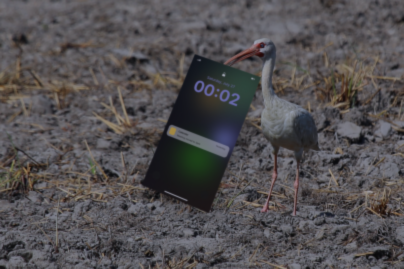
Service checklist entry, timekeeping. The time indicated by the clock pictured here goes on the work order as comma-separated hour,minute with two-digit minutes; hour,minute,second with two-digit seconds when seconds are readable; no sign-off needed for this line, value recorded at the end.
0,02
